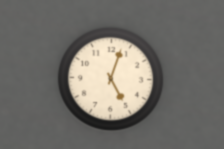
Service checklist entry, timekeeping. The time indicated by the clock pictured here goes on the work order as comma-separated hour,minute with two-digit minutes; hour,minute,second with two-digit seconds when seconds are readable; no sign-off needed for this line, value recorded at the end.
5,03
